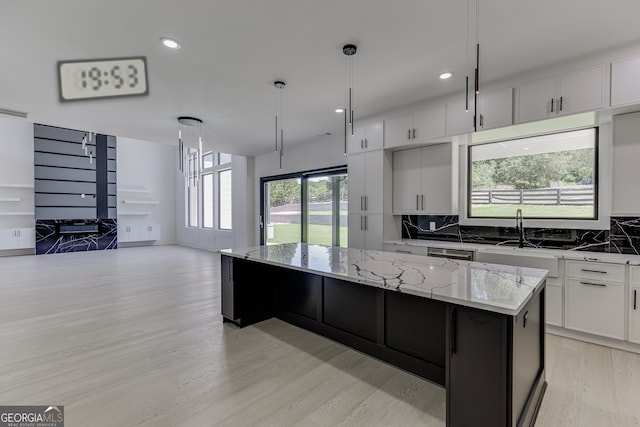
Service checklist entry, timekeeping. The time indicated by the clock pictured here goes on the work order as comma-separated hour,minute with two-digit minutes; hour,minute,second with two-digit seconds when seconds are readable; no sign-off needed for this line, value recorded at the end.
19,53
